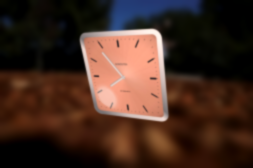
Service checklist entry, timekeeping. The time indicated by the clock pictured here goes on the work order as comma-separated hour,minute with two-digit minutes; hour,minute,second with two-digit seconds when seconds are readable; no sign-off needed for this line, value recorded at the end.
7,54
